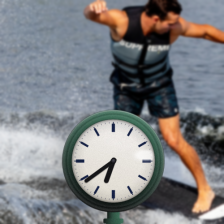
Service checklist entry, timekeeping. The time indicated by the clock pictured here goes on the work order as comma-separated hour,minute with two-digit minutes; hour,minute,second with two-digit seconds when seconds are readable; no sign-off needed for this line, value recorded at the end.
6,39
